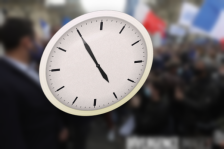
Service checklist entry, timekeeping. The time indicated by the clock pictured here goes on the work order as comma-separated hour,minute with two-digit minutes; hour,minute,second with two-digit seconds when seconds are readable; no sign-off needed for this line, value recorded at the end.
4,55
